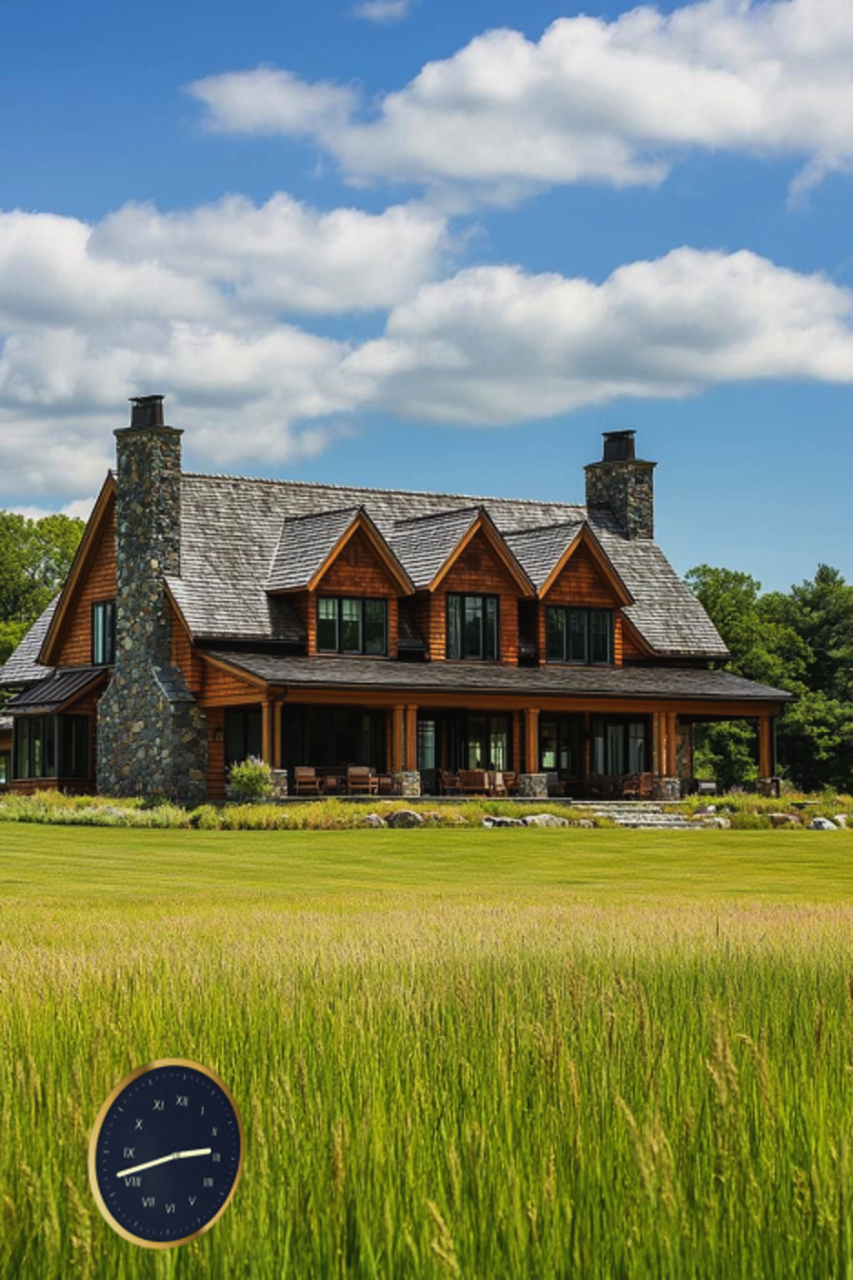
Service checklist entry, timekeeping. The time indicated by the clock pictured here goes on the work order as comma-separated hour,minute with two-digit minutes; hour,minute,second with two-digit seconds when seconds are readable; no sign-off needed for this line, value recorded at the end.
2,42
